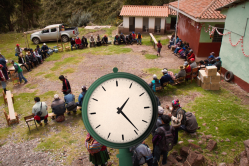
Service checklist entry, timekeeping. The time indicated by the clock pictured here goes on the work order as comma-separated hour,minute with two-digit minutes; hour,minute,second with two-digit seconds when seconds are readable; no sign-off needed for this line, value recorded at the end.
1,24
